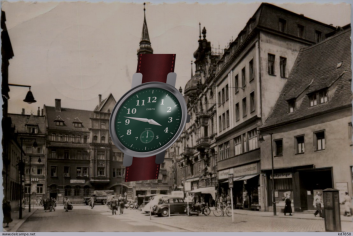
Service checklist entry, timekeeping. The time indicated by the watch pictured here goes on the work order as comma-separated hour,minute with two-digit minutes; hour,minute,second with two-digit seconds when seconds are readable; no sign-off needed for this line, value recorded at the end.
3,47
